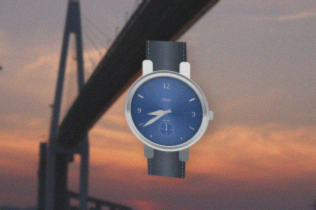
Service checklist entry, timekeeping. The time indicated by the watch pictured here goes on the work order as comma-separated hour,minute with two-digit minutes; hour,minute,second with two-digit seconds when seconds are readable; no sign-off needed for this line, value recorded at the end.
8,39
